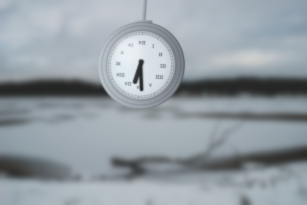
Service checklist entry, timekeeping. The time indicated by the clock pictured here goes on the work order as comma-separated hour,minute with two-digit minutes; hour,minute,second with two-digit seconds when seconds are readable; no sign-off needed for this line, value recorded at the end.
6,29
